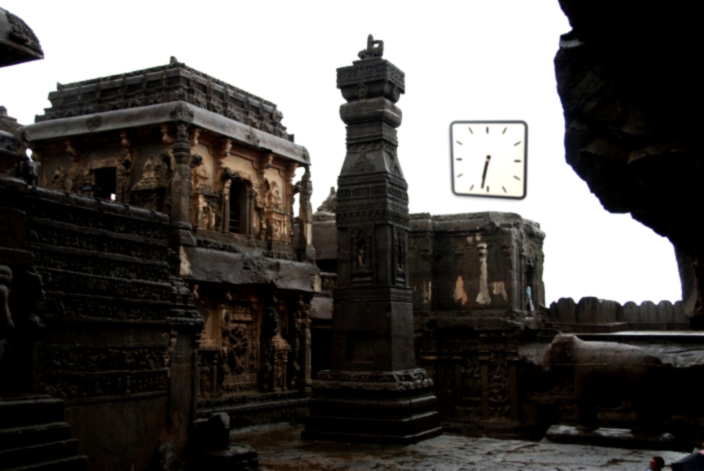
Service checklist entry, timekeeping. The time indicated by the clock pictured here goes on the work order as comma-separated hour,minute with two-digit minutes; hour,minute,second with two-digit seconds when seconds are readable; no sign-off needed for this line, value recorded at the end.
6,32
